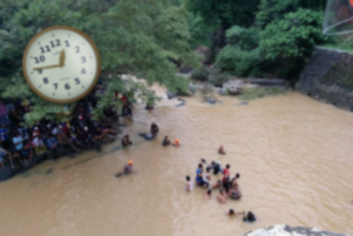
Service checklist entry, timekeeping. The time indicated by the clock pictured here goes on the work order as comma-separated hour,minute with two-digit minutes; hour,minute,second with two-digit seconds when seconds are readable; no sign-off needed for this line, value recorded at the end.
12,46
